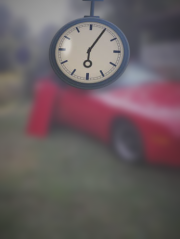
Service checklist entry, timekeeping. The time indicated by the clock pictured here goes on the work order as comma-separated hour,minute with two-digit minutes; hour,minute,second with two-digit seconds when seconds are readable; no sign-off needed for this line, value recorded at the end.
6,05
